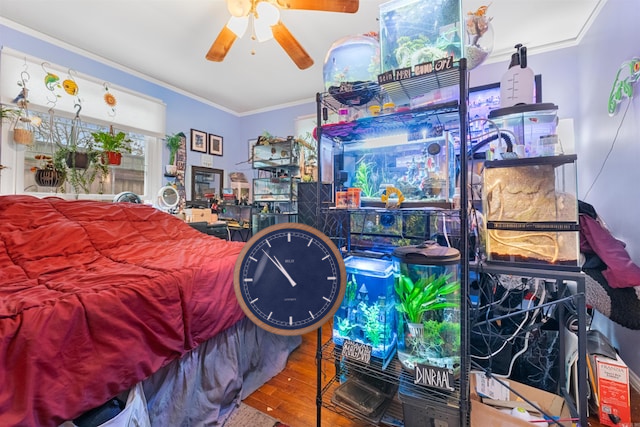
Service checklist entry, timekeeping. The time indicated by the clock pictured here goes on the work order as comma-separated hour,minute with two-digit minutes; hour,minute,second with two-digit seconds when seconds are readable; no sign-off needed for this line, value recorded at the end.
10,53
